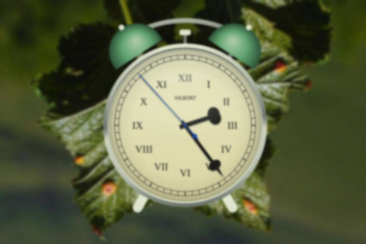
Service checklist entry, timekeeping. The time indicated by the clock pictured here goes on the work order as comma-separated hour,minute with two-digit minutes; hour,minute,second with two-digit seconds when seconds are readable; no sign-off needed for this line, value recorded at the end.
2,23,53
